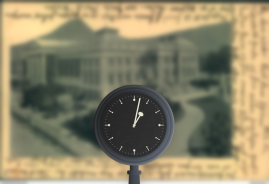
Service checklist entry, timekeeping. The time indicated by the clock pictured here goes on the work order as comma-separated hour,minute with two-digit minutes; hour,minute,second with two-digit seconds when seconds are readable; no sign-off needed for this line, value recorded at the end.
1,02
